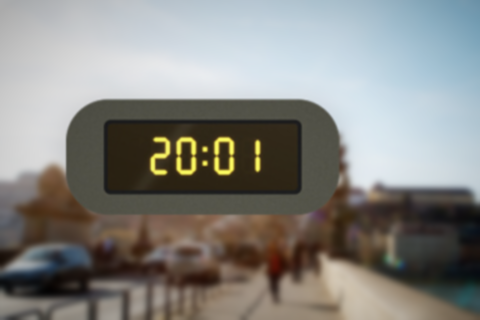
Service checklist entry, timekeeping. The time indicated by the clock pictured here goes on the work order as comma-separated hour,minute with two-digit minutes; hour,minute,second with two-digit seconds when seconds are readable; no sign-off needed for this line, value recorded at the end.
20,01
